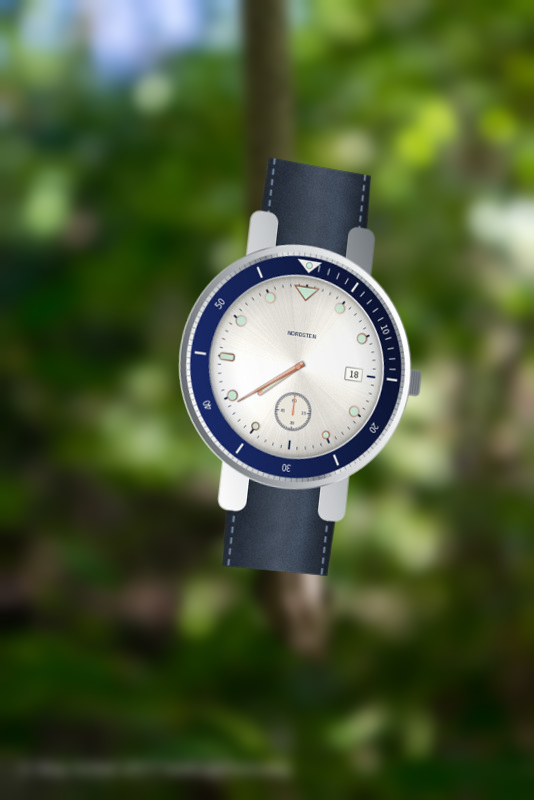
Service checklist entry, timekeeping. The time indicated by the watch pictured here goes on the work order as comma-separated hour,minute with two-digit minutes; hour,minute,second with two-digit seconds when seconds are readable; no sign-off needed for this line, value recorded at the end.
7,39
